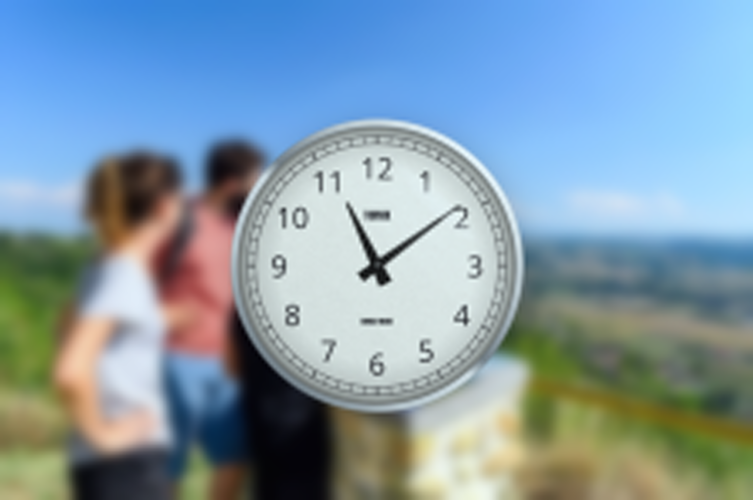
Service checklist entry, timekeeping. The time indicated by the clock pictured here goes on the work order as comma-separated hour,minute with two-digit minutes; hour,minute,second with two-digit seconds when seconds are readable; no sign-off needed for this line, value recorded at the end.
11,09
